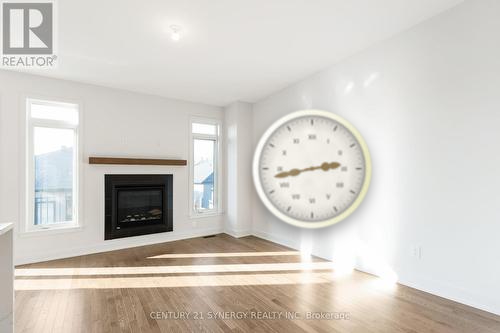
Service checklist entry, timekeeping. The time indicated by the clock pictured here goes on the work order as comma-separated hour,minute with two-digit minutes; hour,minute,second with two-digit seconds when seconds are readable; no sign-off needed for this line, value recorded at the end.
2,43
